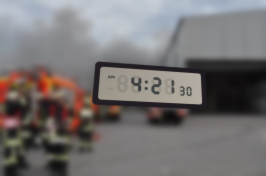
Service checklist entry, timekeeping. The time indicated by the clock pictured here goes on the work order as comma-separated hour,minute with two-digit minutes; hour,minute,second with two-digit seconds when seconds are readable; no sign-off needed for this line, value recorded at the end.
4,21,30
